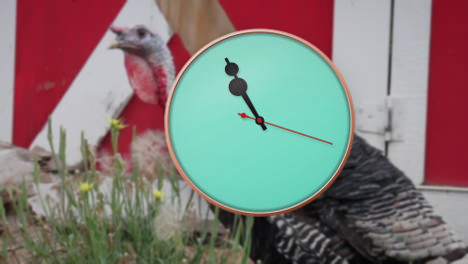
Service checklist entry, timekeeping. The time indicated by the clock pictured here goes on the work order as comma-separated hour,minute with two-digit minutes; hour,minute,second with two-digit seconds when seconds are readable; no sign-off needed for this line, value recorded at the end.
10,55,18
